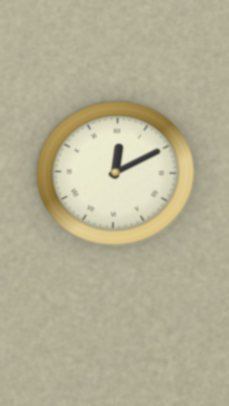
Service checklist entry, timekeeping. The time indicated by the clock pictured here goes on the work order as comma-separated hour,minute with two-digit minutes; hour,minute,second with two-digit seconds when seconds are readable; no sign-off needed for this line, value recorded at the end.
12,10
